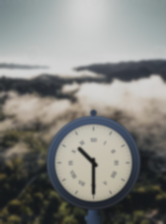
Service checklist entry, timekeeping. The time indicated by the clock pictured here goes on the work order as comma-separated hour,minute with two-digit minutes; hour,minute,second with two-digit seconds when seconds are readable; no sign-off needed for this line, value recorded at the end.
10,30
